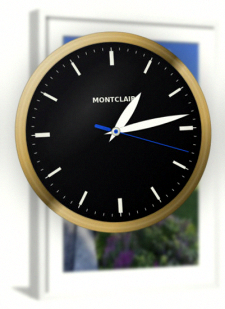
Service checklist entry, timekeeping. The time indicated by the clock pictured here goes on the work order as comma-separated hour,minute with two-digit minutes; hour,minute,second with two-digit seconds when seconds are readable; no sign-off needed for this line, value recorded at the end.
1,13,18
